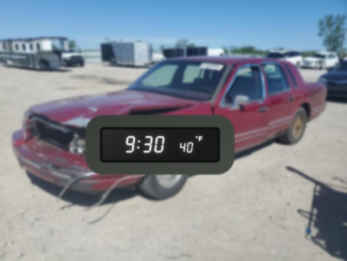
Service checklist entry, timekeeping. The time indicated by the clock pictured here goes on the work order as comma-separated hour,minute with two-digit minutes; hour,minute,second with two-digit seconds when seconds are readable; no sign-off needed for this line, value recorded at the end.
9,30
